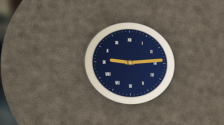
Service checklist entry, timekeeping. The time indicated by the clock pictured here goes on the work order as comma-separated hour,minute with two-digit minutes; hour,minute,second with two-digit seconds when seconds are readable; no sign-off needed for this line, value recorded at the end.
9,14
